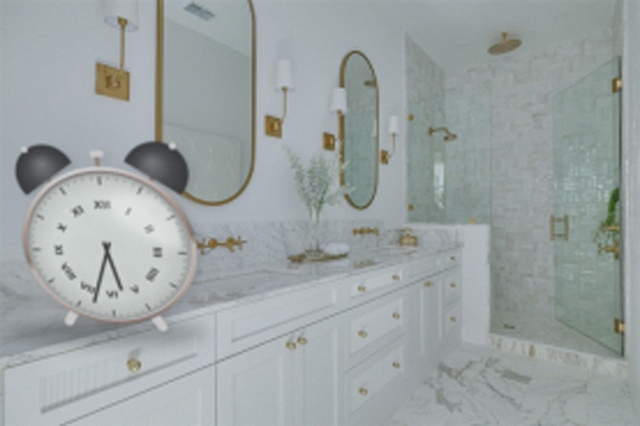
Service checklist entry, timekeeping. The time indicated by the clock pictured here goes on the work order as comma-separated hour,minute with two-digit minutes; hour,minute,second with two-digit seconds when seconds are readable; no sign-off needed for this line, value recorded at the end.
5,33
